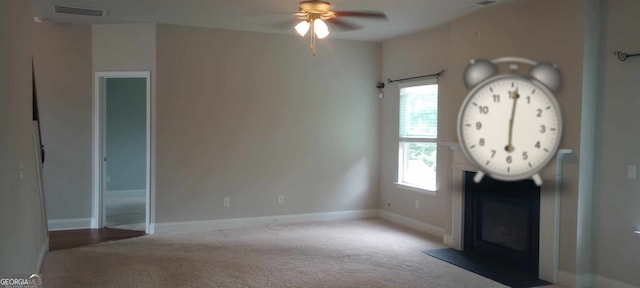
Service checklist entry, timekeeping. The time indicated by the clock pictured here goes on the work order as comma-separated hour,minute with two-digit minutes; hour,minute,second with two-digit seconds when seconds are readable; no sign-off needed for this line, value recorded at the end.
6,01
